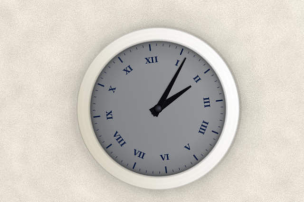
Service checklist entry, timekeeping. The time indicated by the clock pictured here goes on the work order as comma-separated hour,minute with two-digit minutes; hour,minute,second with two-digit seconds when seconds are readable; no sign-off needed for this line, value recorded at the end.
2,06
